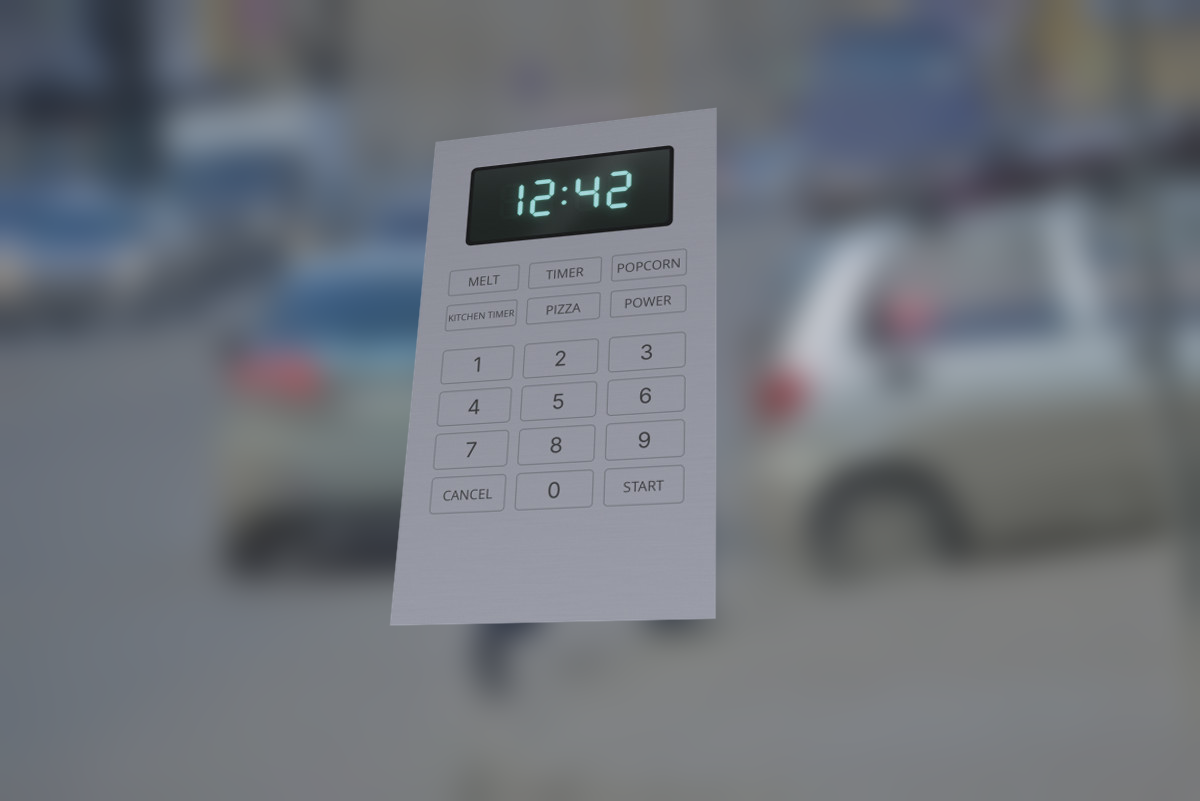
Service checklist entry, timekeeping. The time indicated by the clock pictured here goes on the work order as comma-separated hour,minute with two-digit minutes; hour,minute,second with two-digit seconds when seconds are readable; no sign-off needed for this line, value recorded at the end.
12,42
